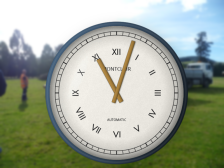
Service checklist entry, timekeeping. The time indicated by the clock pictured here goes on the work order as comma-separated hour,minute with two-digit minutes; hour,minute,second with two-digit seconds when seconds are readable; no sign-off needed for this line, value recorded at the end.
11,03
